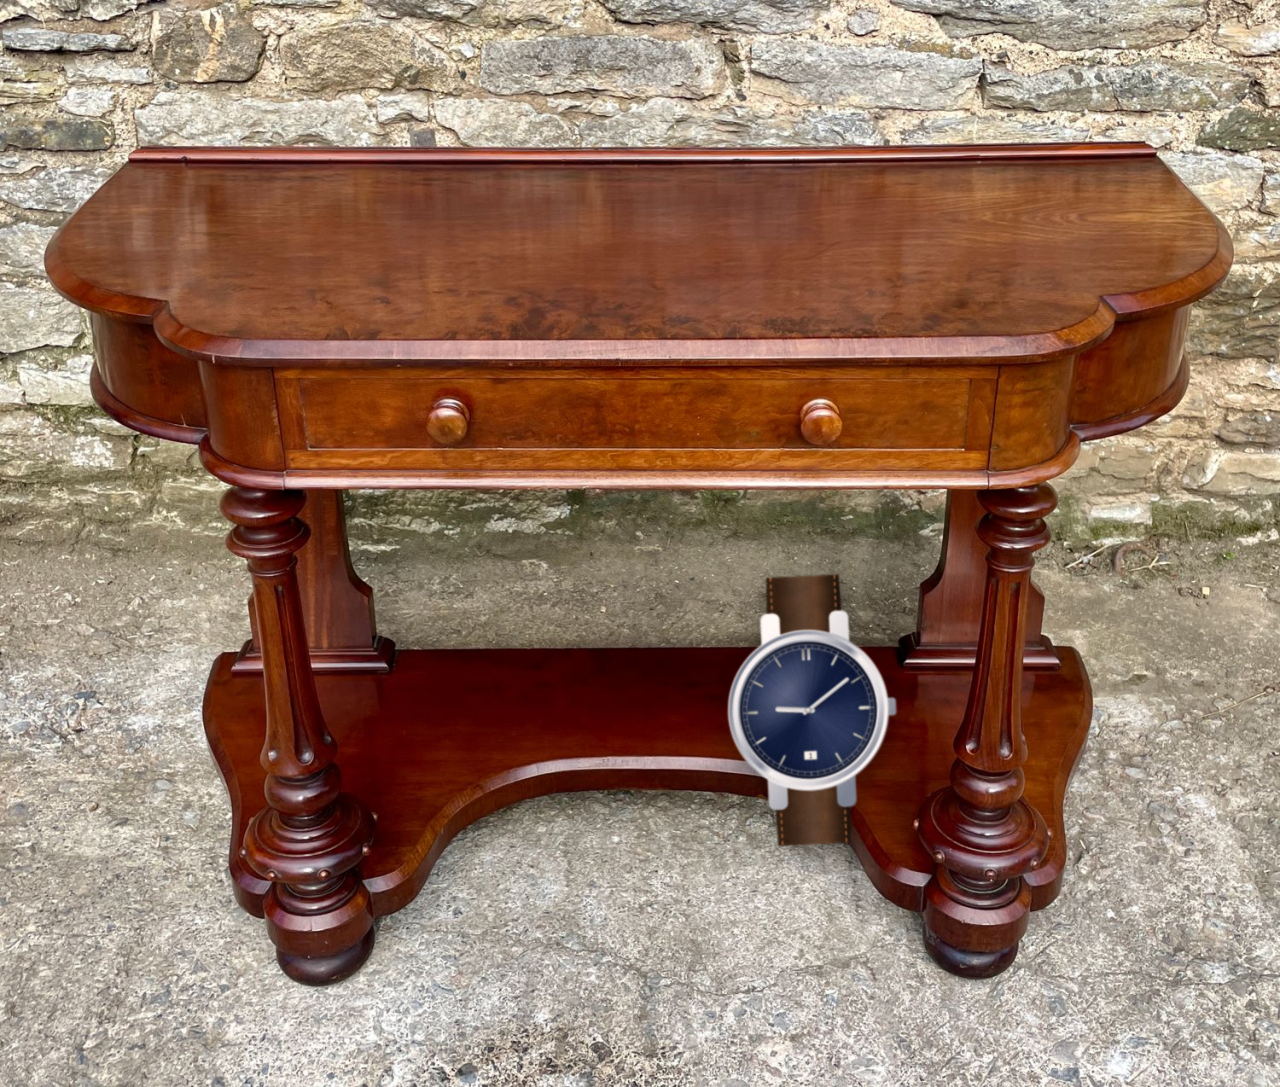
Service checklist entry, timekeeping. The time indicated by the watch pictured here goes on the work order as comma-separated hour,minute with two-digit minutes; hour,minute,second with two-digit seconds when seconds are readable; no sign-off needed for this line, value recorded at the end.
9,09
